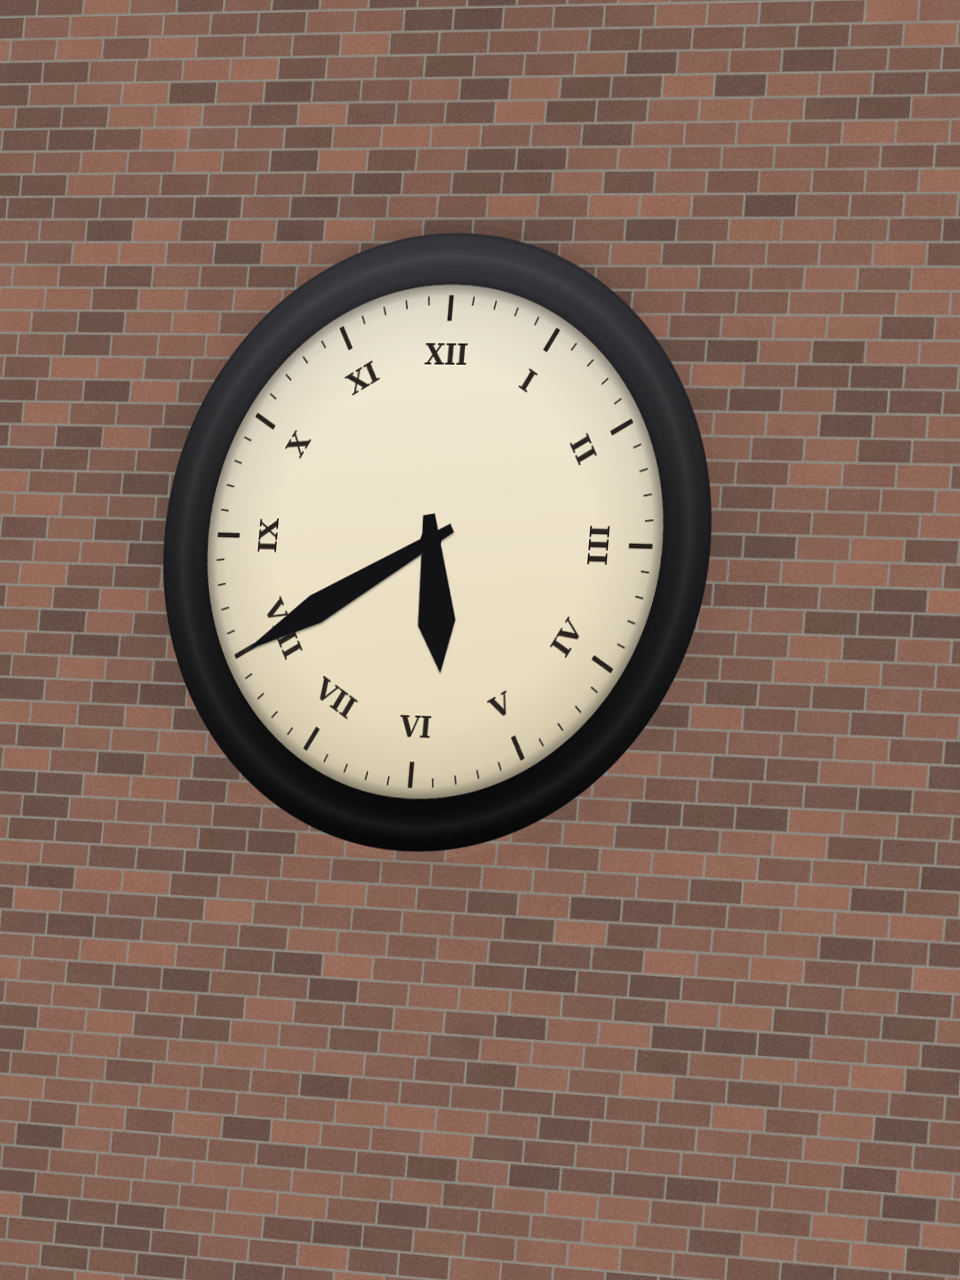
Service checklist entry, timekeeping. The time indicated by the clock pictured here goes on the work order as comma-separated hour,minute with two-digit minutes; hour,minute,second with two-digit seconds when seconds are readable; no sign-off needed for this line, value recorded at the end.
5,40
